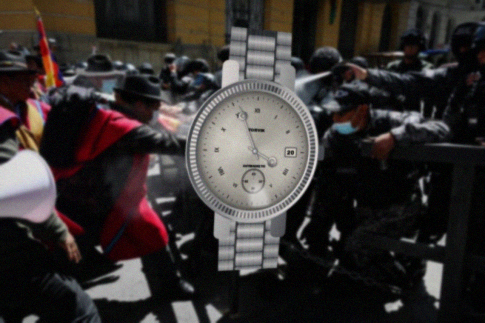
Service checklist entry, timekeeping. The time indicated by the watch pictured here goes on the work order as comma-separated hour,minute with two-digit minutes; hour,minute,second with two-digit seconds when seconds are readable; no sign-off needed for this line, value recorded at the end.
3,56
